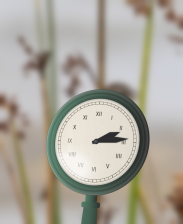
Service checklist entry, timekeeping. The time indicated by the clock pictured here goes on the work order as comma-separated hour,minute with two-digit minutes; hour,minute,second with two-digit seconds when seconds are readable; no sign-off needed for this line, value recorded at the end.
2,14
